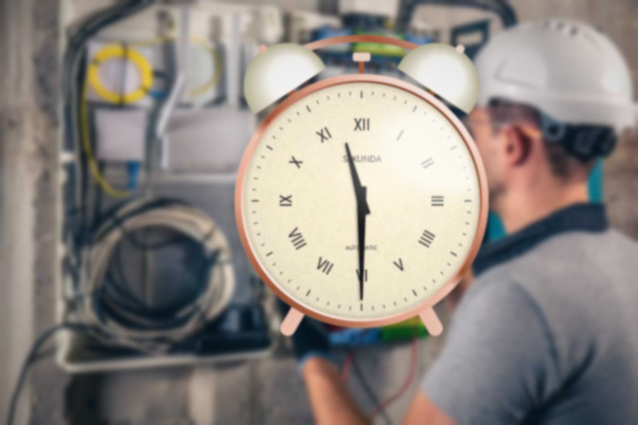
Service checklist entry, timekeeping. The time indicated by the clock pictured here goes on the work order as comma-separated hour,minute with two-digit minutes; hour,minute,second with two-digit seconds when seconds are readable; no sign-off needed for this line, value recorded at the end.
11,30
